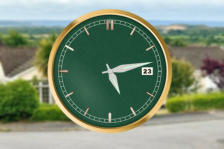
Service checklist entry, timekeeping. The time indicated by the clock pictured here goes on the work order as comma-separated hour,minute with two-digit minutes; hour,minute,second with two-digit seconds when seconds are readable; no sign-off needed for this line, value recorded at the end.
5,13
